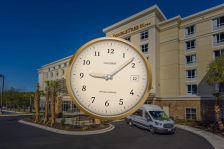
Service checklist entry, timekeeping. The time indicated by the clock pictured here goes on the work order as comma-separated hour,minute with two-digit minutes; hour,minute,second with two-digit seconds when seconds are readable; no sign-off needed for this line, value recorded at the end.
9,08
